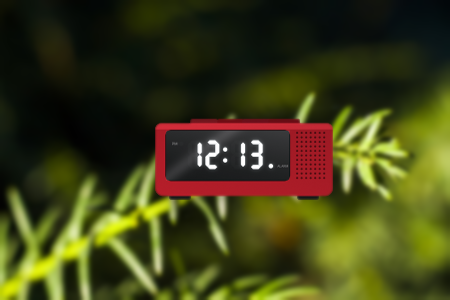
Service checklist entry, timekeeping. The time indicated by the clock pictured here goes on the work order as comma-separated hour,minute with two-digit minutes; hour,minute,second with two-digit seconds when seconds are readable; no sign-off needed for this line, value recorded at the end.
12,13
